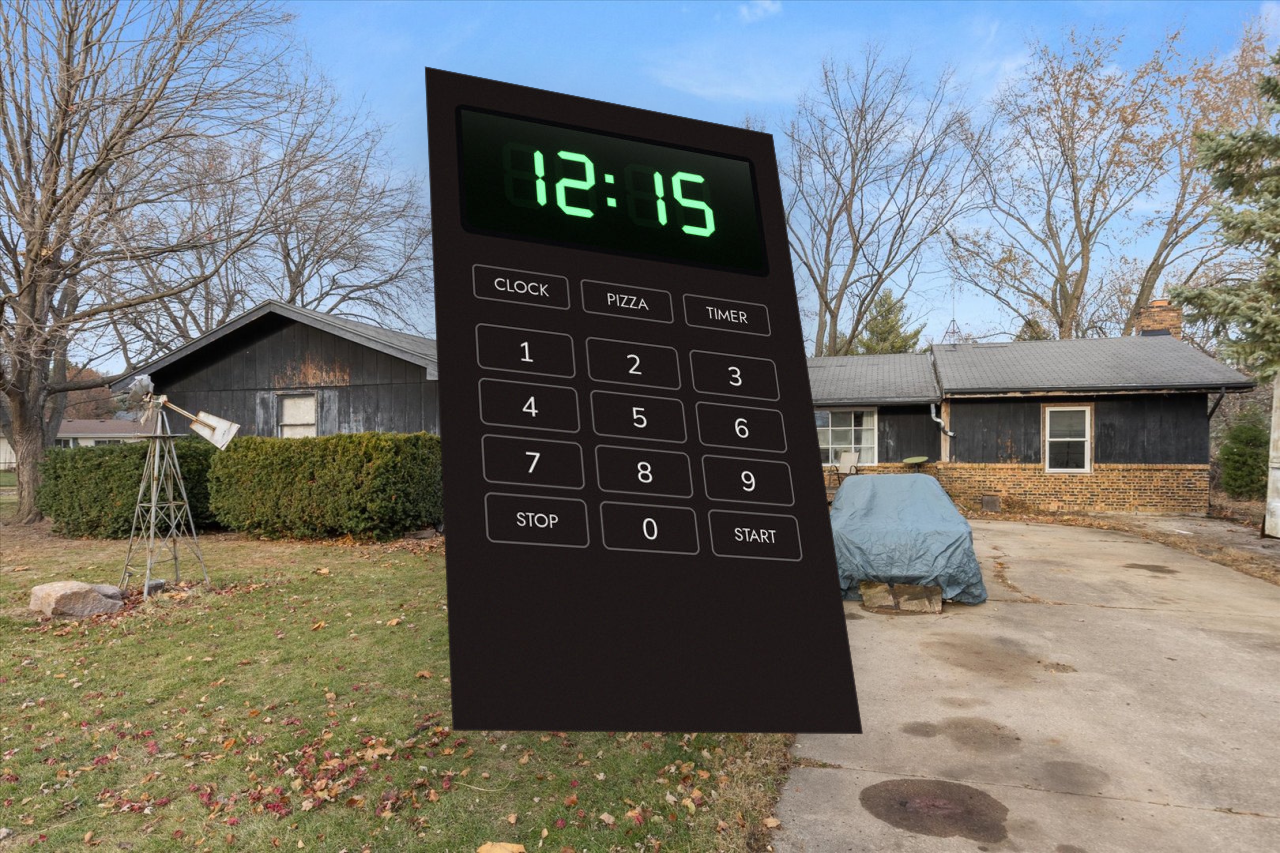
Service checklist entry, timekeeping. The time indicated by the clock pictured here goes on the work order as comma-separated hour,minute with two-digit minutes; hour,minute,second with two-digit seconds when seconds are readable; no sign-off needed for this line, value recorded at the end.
12,15
